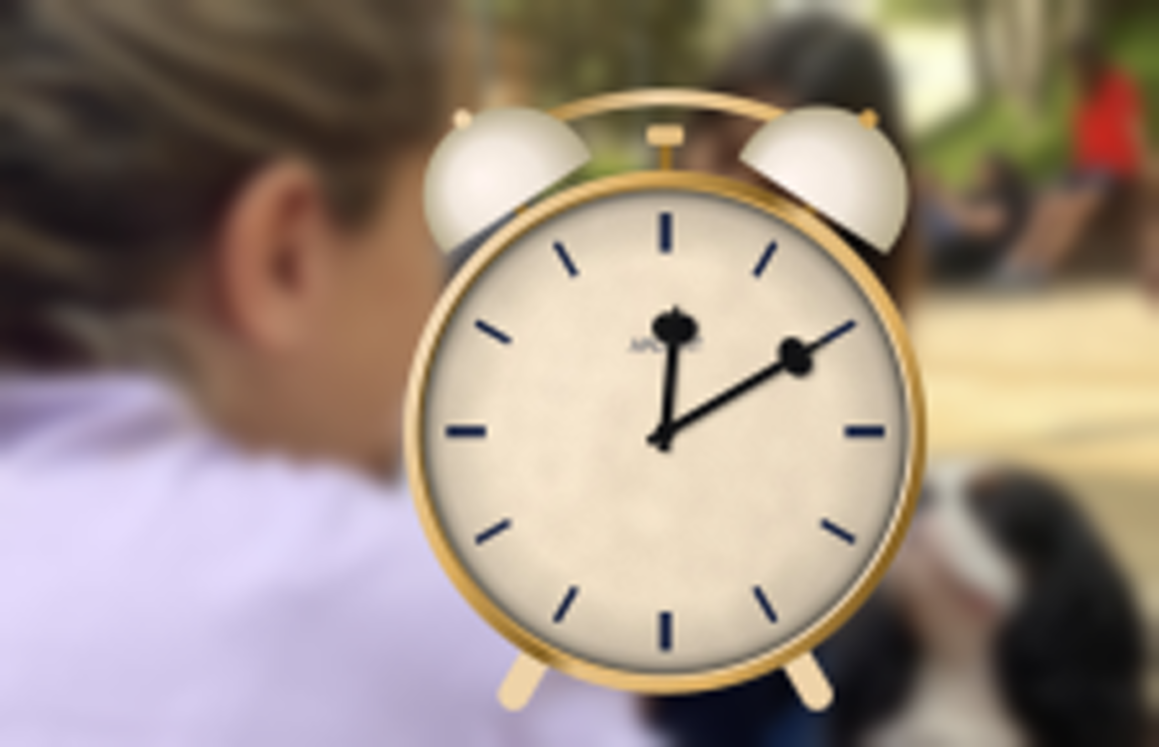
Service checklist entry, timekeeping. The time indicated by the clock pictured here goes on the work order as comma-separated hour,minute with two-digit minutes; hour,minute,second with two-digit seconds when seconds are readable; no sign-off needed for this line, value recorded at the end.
12,10
